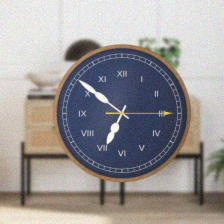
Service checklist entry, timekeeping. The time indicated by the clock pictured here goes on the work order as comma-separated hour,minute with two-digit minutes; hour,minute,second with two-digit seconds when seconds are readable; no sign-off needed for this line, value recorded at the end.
6,51,15
